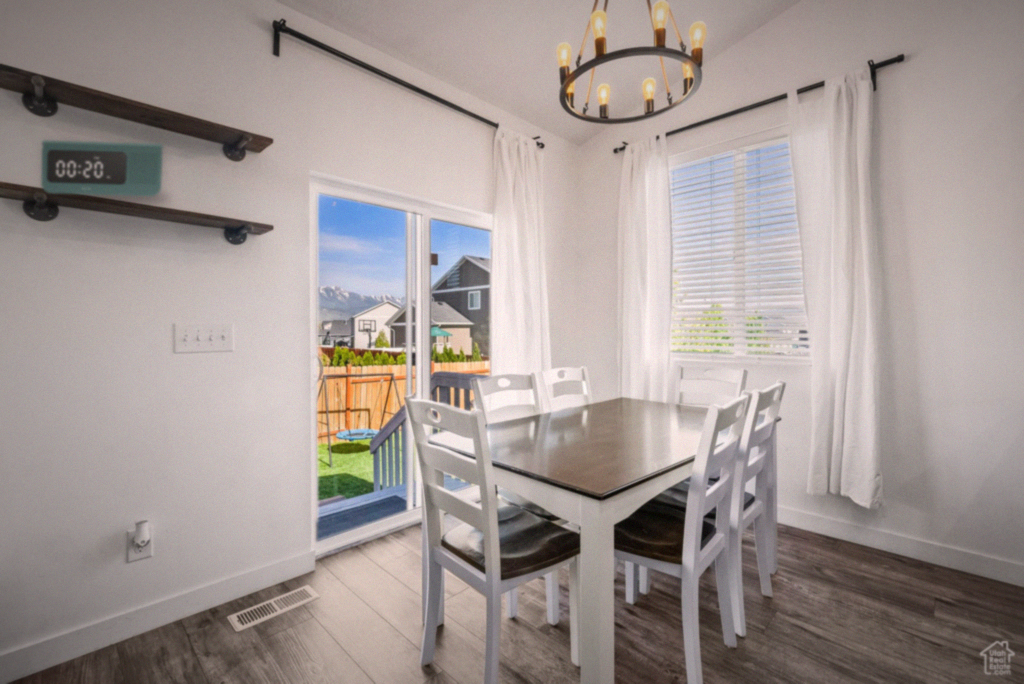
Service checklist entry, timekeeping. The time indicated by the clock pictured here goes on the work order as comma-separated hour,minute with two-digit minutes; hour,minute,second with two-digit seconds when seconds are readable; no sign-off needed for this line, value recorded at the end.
0,20
